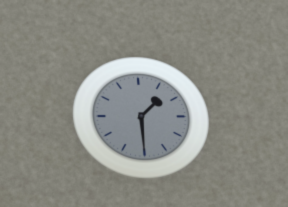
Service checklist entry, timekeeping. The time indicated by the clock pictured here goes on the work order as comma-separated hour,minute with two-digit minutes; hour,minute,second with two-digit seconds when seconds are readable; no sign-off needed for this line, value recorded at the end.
1,30
